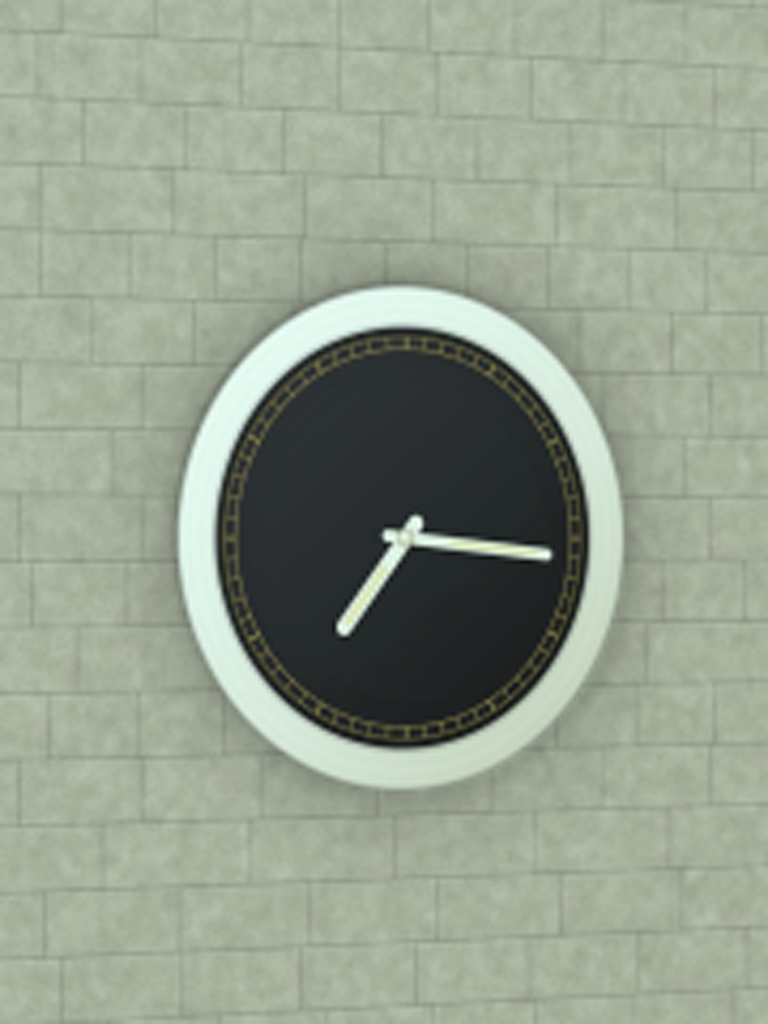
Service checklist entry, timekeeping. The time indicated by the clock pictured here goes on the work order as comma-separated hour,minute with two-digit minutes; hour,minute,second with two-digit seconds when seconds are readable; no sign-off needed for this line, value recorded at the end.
7,16
